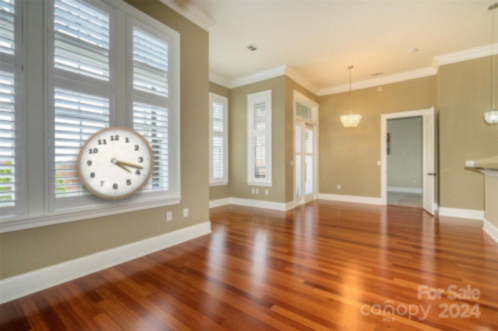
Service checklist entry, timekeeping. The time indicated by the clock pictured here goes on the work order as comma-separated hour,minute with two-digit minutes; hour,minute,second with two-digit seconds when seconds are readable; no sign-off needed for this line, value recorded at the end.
4,18
